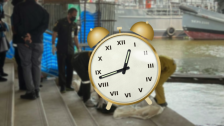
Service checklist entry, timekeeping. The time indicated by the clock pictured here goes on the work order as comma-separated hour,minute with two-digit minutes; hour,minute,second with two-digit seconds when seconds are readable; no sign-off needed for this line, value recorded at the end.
12,43
